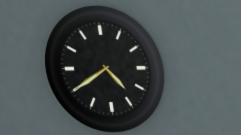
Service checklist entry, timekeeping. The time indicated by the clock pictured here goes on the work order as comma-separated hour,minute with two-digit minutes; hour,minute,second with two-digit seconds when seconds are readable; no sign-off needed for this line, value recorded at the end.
4,40
